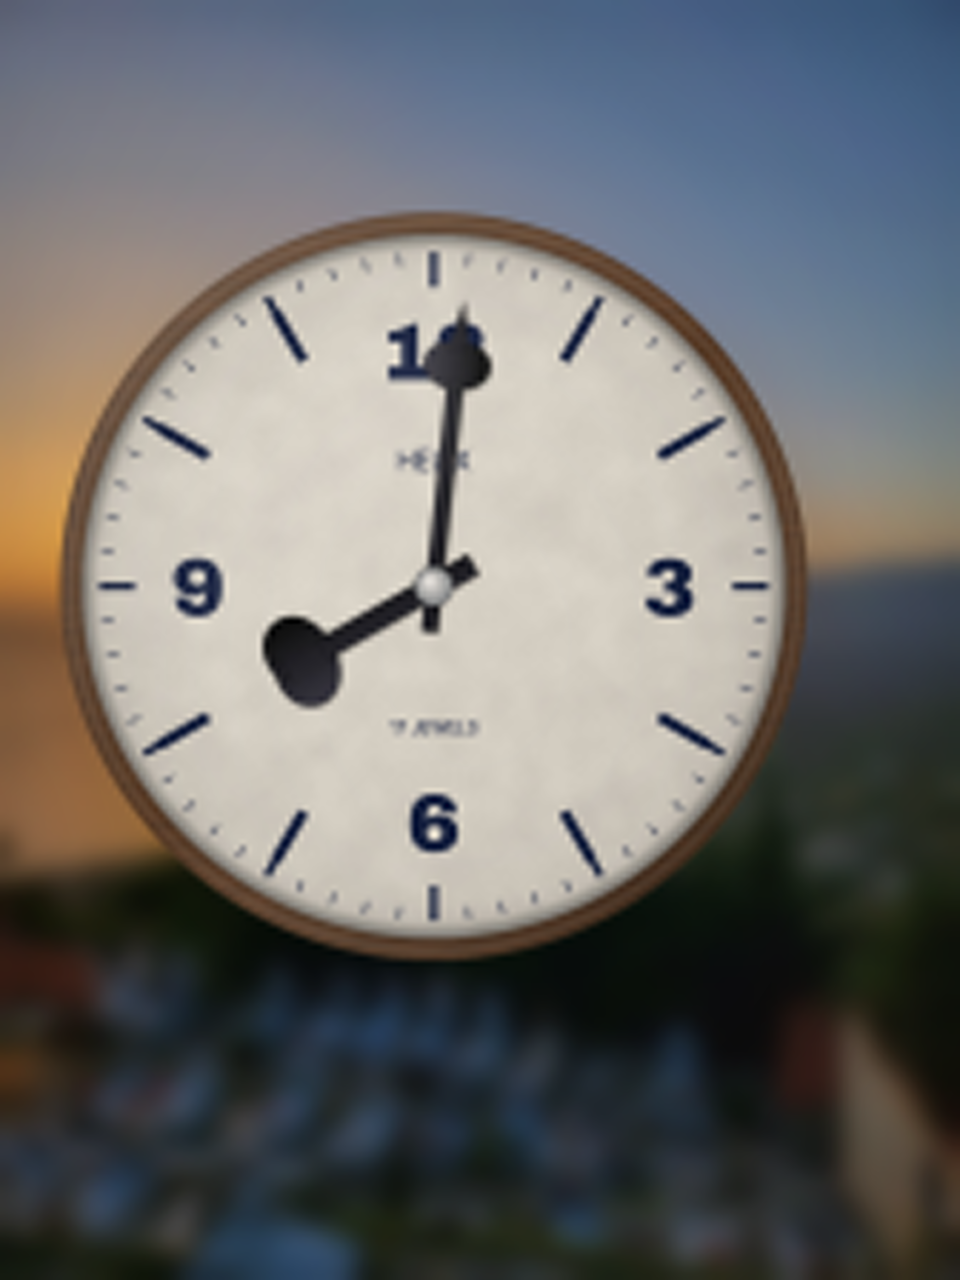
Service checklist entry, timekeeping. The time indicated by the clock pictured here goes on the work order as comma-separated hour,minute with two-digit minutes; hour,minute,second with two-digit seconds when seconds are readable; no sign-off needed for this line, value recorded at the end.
8,01
